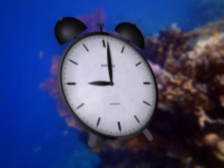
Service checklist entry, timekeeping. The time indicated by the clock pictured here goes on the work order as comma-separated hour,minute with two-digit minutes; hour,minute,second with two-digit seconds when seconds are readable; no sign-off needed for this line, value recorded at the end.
9,01
